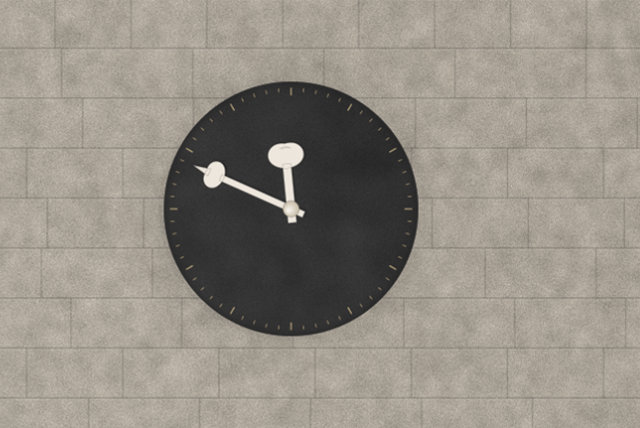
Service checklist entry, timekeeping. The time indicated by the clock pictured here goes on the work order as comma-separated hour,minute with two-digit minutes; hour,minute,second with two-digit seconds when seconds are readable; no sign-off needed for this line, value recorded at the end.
11,49
